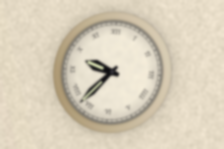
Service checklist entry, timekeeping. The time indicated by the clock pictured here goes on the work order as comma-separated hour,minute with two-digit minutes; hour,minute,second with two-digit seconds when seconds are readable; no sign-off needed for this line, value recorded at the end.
9,37
